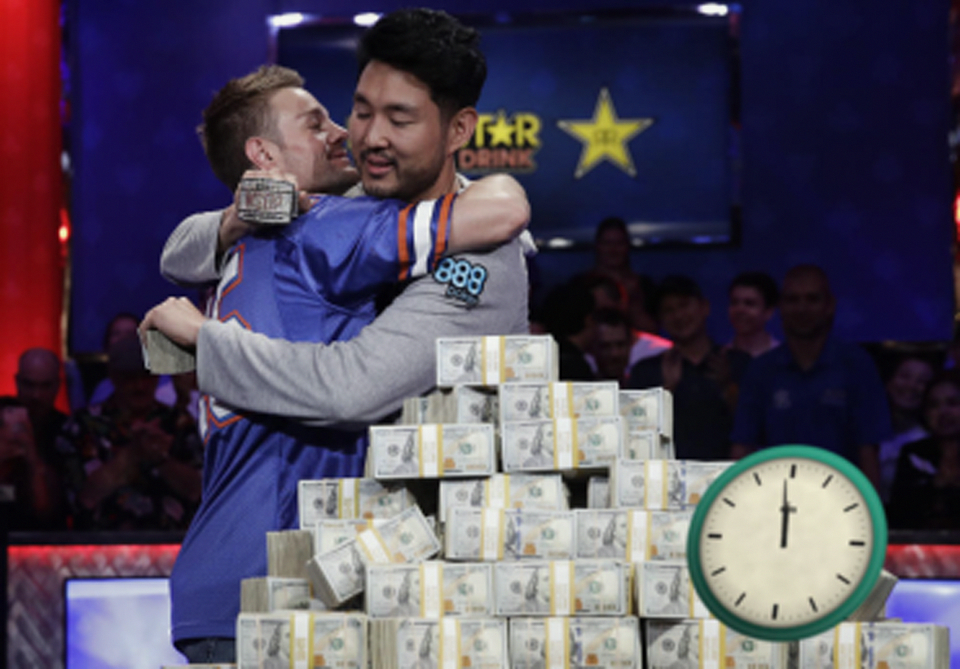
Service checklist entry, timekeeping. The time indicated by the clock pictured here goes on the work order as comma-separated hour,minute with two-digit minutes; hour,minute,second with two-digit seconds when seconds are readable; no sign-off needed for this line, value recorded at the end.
11,59
